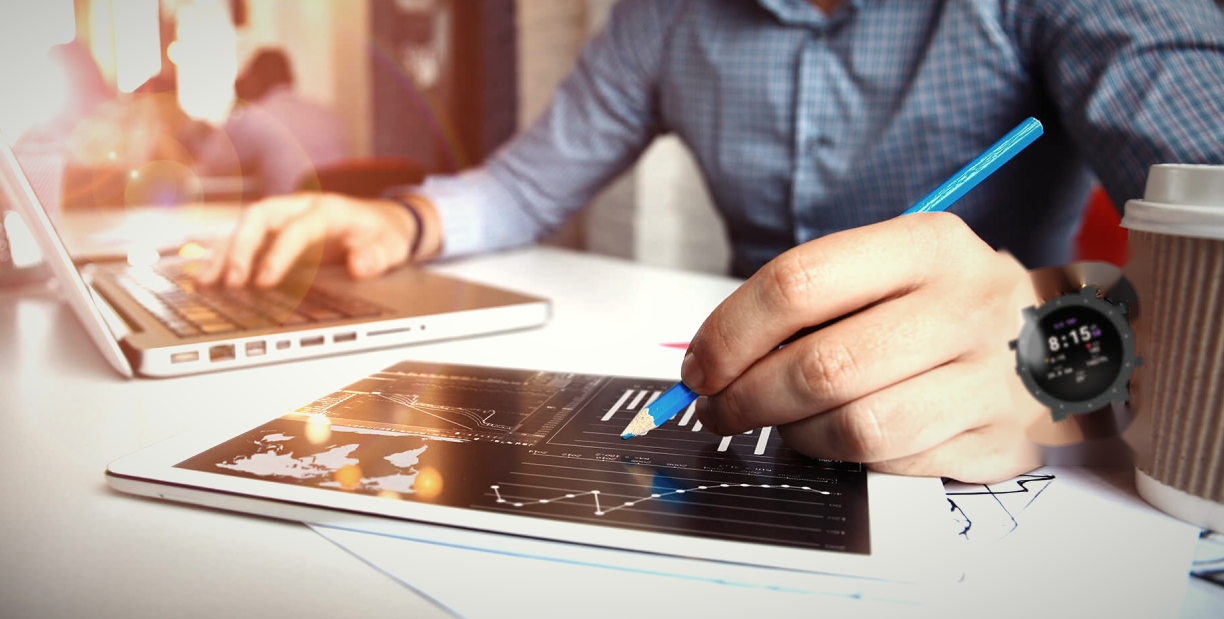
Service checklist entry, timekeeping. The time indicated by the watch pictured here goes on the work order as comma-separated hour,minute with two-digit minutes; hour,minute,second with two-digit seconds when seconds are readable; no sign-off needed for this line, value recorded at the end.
8,15
